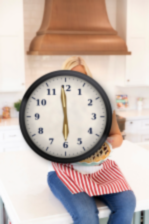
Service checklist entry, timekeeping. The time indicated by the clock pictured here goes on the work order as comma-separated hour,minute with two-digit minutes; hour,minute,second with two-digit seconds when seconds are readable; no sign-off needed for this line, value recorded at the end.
5,59
